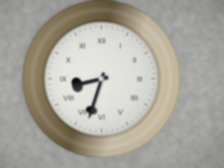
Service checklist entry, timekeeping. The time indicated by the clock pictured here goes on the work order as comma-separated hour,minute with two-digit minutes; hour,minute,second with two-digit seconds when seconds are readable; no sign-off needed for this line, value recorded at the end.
8,33
